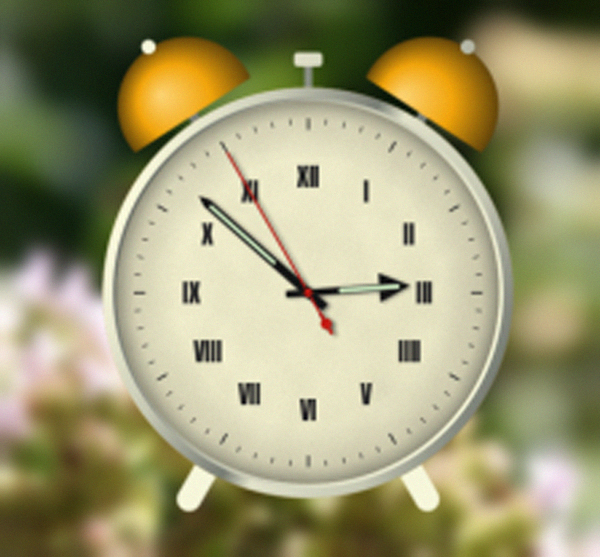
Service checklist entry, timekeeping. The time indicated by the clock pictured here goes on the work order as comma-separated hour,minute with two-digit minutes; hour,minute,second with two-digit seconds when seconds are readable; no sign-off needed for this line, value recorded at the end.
2,51,55
